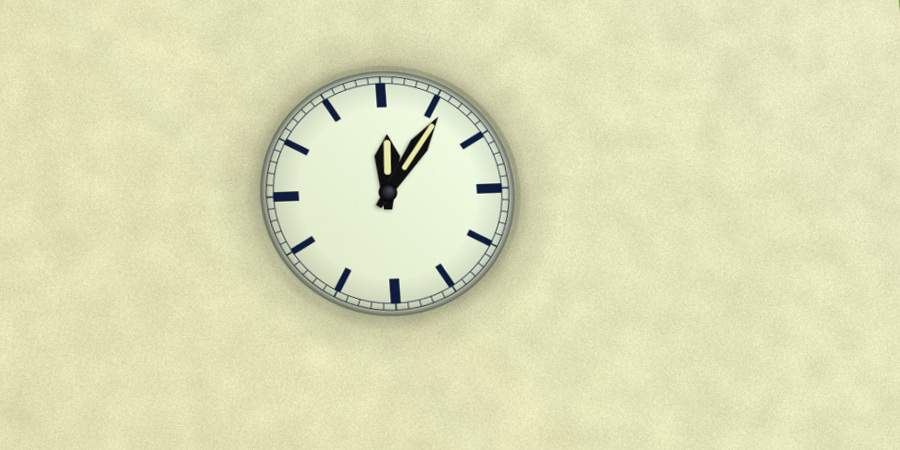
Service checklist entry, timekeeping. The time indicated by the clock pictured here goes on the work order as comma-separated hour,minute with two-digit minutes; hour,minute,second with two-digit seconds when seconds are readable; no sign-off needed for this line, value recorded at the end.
12,06
